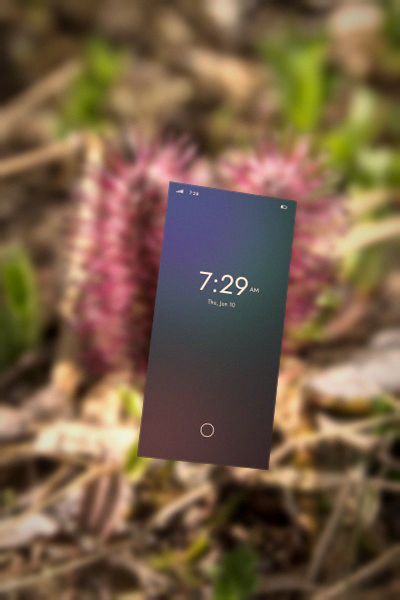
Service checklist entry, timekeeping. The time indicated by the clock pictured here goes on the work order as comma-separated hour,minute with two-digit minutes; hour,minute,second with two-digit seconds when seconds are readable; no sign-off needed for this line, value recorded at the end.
7,29
